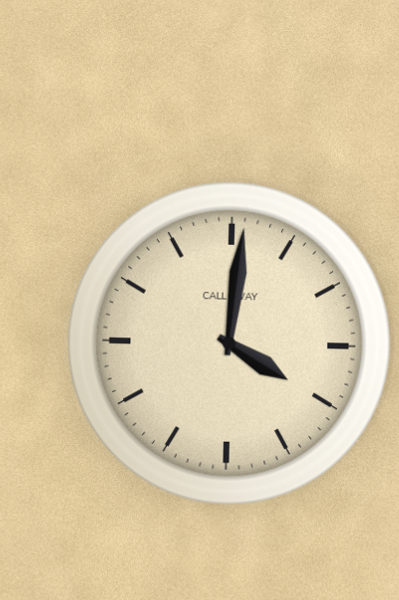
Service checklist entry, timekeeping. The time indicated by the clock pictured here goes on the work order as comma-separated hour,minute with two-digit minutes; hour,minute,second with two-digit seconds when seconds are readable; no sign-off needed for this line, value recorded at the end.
4,01
